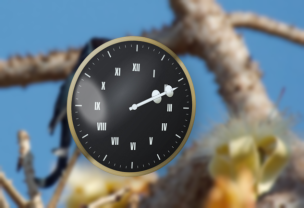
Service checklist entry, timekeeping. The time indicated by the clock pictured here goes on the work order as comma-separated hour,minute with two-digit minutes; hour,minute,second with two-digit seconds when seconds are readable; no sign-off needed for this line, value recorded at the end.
2,11
